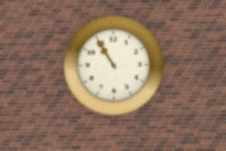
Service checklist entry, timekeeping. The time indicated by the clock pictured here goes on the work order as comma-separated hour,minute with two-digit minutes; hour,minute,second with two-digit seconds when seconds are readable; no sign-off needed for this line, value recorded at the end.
10,55
